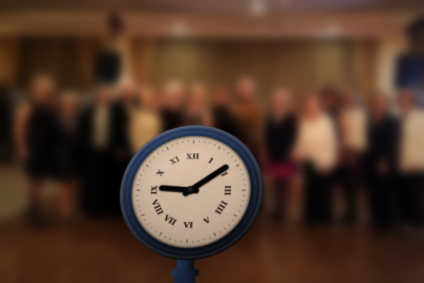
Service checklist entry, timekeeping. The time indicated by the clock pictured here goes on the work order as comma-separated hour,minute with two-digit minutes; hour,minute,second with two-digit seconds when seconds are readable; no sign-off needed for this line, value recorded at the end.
9,09
